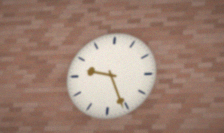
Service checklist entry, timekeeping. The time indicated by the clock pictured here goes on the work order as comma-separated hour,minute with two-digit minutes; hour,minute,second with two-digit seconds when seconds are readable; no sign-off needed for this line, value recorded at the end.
9,26
